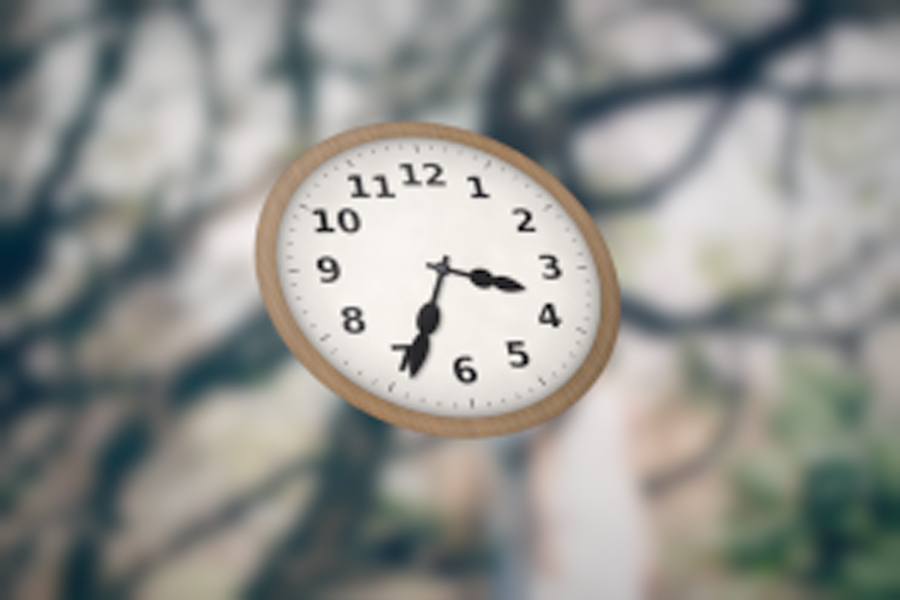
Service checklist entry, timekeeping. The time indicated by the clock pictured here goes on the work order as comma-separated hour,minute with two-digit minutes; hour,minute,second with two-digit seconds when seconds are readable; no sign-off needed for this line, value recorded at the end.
3,34
